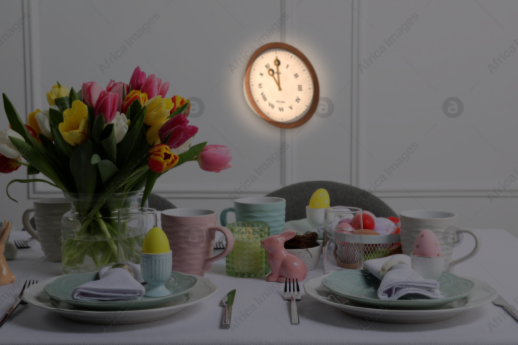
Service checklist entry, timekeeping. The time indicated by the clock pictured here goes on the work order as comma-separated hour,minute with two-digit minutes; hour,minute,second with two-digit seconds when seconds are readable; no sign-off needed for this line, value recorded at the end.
11,00
